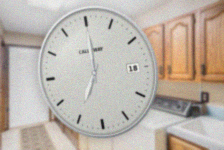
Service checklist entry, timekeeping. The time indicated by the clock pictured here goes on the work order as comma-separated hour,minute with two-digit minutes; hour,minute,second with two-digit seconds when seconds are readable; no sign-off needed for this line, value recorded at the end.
7,00
